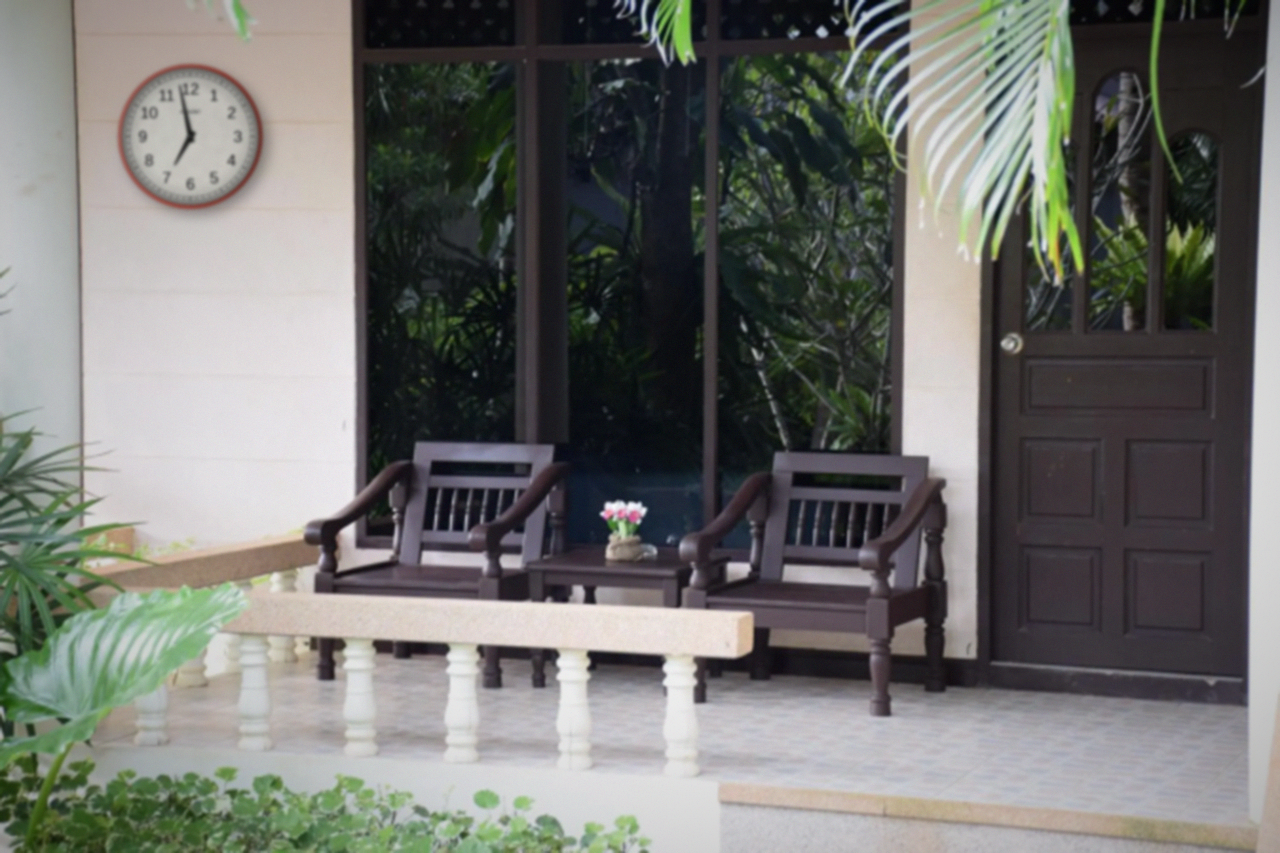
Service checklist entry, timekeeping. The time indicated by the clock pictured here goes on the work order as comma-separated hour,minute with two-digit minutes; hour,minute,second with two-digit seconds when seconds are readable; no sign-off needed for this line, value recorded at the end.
6,58
